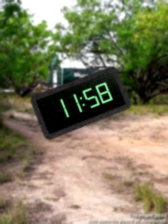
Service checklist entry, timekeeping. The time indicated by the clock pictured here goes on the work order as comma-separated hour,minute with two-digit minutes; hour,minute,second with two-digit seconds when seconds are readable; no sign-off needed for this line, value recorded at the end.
11,58
